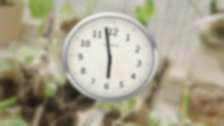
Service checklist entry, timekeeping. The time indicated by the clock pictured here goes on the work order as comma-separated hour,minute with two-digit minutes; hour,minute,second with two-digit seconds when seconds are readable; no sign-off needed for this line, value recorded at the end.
5,58
